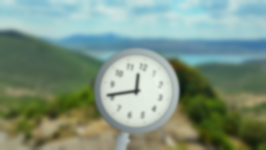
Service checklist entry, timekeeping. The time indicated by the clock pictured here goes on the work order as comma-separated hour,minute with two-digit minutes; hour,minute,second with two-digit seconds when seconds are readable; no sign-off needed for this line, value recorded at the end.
11,41
